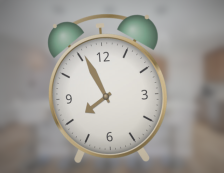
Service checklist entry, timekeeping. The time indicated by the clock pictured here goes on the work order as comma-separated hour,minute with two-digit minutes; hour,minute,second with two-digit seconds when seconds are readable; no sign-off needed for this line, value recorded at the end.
7,56
